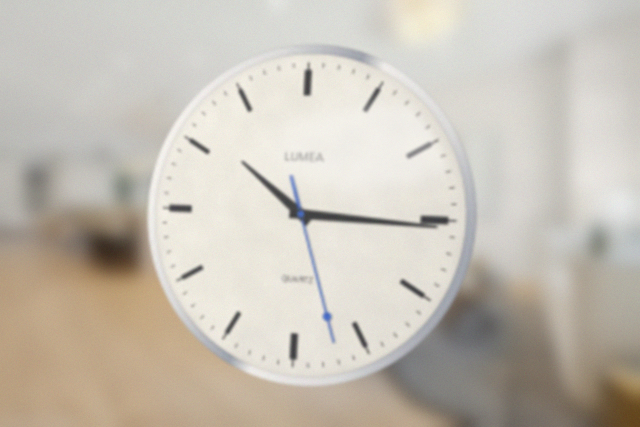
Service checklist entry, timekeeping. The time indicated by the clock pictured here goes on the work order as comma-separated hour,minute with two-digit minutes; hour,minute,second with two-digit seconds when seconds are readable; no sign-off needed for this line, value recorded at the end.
10,15,27
